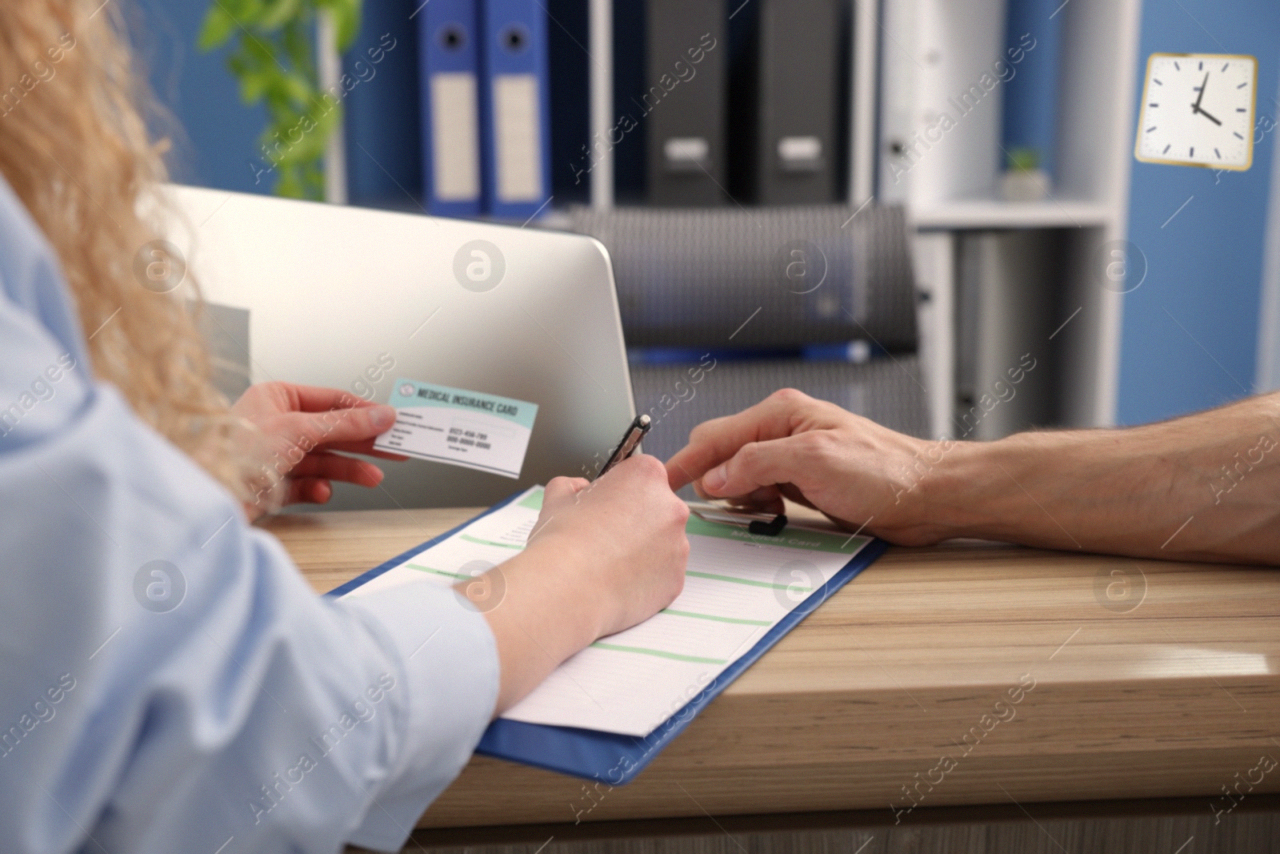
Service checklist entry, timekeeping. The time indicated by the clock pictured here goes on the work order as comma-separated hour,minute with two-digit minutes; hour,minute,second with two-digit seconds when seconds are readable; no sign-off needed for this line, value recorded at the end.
4,02
